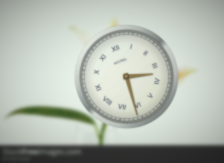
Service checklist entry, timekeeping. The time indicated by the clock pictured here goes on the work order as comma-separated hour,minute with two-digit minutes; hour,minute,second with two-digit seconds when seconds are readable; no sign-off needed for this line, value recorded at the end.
3,31
